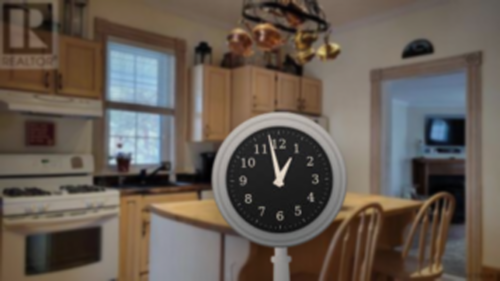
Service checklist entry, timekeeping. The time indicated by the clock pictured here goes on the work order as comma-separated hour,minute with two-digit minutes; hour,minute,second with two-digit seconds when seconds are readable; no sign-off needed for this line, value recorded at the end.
12,58
